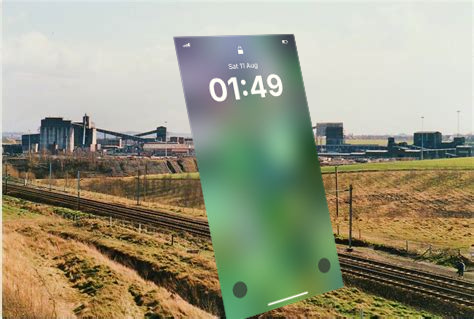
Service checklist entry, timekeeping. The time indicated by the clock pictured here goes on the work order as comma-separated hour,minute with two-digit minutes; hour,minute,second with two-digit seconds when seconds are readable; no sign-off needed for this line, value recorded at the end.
1,49
